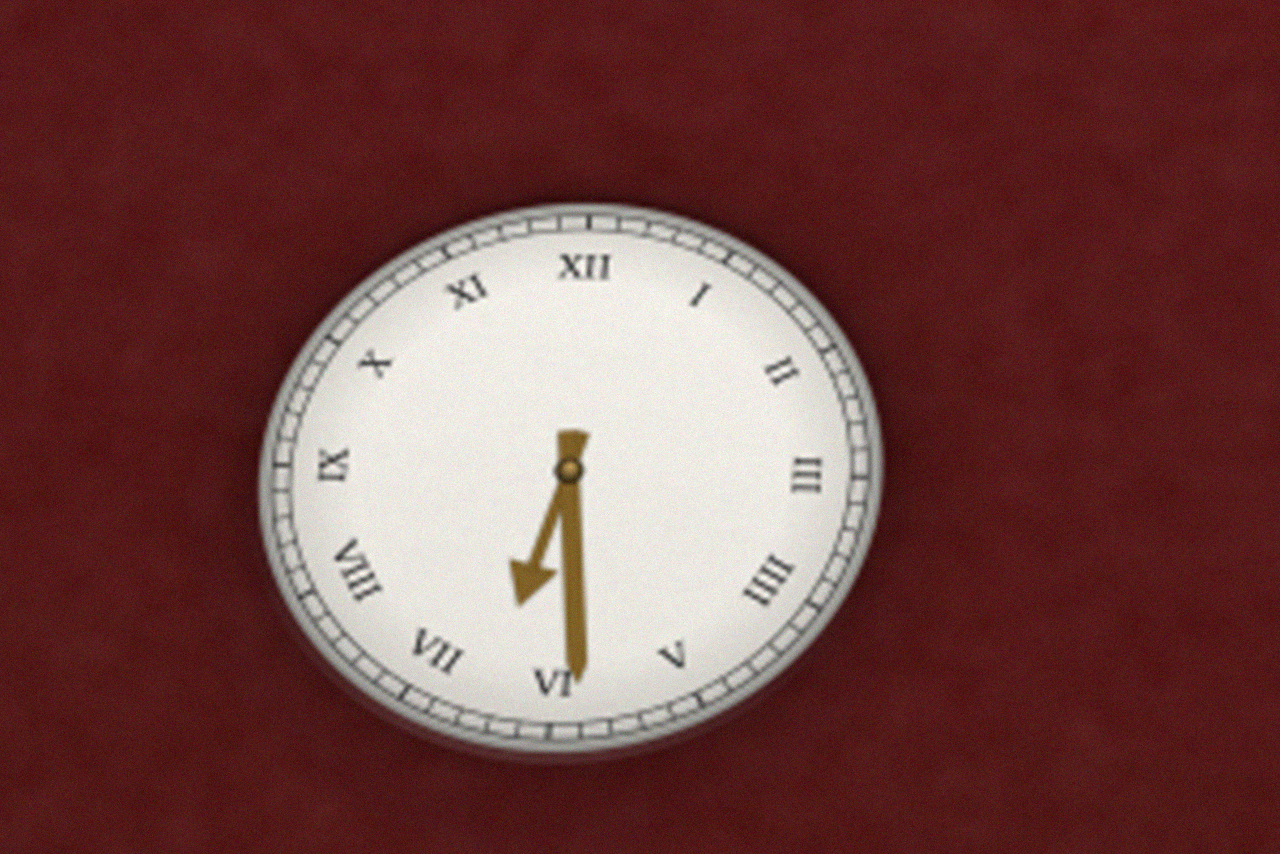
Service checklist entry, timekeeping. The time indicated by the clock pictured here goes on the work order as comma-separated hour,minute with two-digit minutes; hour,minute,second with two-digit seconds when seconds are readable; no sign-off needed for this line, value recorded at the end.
6,29
